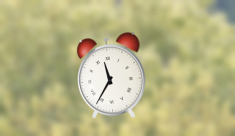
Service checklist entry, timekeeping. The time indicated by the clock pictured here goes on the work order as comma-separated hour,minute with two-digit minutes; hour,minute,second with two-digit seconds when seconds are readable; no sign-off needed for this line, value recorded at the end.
11,36
